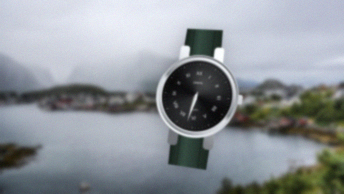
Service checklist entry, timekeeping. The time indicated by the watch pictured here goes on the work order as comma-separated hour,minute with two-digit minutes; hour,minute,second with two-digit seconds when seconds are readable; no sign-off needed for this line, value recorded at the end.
6,32
